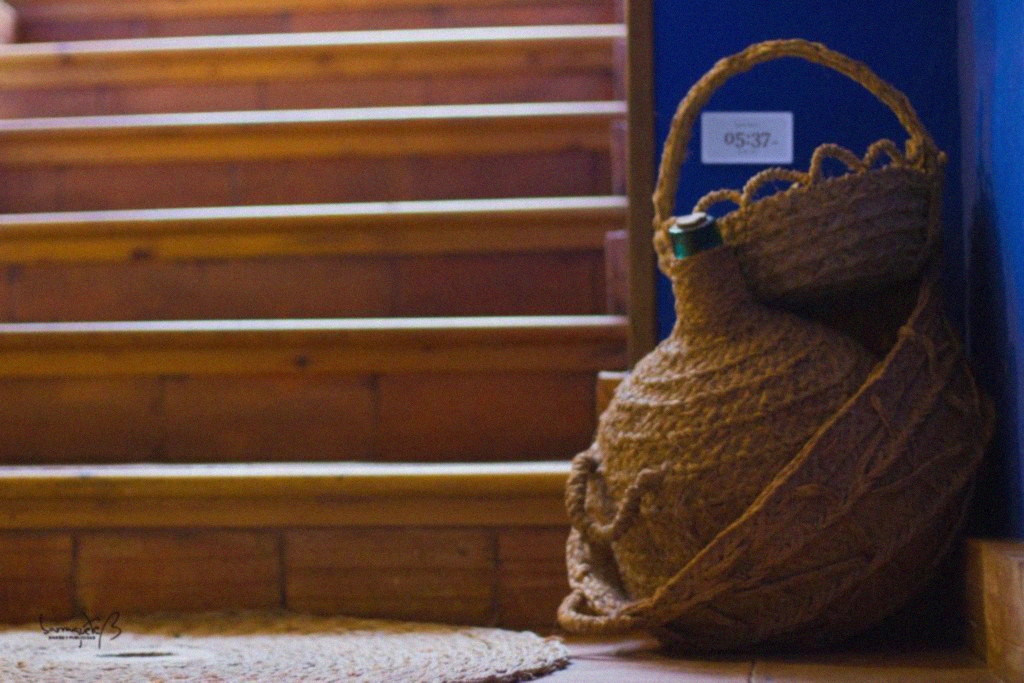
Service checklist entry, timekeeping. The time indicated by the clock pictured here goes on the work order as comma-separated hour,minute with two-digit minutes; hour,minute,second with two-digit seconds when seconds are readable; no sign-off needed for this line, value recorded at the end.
5,37
